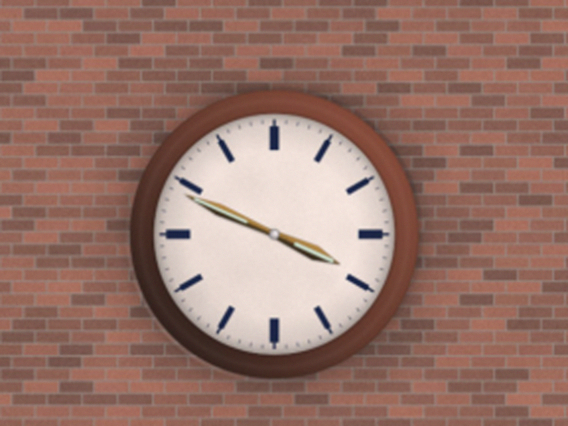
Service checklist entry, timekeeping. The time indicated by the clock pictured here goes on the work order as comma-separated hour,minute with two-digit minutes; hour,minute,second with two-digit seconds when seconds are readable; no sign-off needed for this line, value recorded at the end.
3,49
